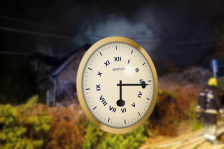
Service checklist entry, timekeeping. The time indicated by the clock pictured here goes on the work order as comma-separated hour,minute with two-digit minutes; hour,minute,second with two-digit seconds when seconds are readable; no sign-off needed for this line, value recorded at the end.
6,16
